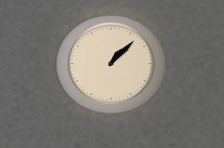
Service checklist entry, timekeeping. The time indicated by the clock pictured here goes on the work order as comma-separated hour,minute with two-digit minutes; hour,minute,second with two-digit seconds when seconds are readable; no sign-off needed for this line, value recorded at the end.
1,07
